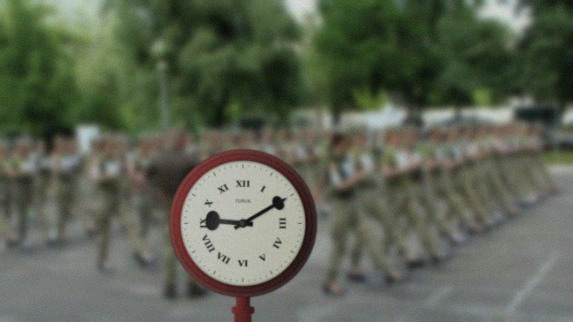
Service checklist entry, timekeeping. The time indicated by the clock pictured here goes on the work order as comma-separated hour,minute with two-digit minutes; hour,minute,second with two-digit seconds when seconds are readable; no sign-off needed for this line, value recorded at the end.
9,10
